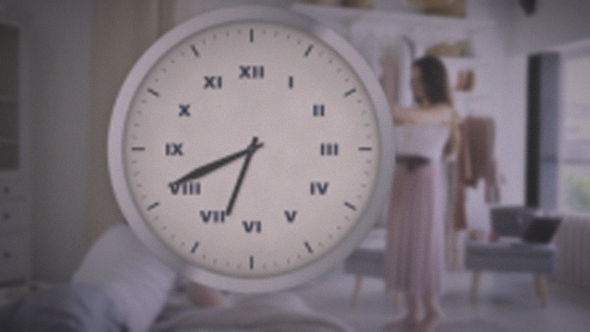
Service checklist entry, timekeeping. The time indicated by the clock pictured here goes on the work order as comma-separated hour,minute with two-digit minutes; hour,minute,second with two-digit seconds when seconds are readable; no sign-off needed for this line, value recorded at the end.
6,41
